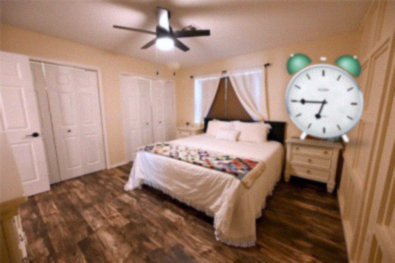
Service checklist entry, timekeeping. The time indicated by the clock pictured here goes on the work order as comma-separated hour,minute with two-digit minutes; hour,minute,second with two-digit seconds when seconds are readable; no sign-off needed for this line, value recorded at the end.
6,45
